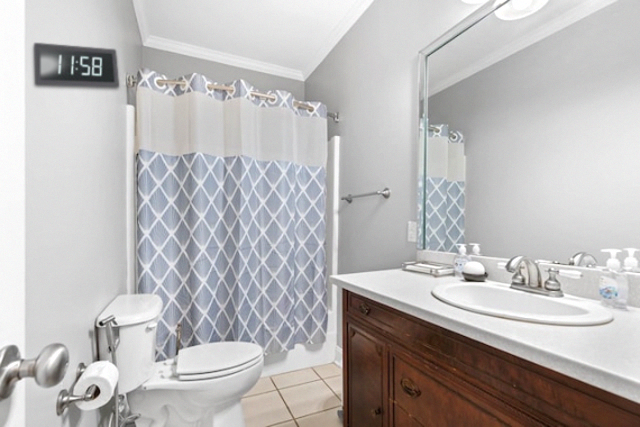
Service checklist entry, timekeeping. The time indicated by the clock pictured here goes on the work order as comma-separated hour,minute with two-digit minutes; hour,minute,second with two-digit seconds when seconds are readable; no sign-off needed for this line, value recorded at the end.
11,58
